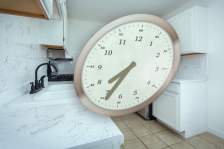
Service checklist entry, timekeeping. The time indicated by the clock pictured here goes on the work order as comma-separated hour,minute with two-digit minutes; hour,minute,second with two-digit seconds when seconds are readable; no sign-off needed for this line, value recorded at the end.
7,34
